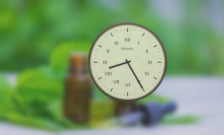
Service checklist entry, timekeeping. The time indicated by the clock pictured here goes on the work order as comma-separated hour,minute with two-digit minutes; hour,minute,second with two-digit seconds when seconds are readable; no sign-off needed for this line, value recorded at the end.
8,25
